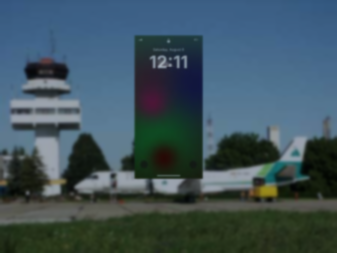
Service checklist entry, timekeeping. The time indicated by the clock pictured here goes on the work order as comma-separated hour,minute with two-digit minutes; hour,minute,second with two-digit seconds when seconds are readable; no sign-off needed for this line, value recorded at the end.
12,11
